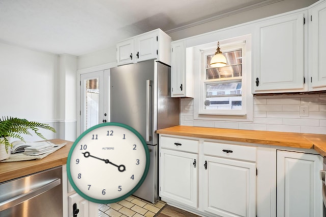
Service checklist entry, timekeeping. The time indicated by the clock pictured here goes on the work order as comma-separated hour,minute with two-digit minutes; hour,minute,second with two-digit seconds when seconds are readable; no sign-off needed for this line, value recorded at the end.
3,48
